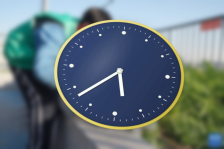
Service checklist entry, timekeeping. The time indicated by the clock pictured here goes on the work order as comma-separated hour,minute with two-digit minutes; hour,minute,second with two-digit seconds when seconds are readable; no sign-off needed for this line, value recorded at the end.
5,38
